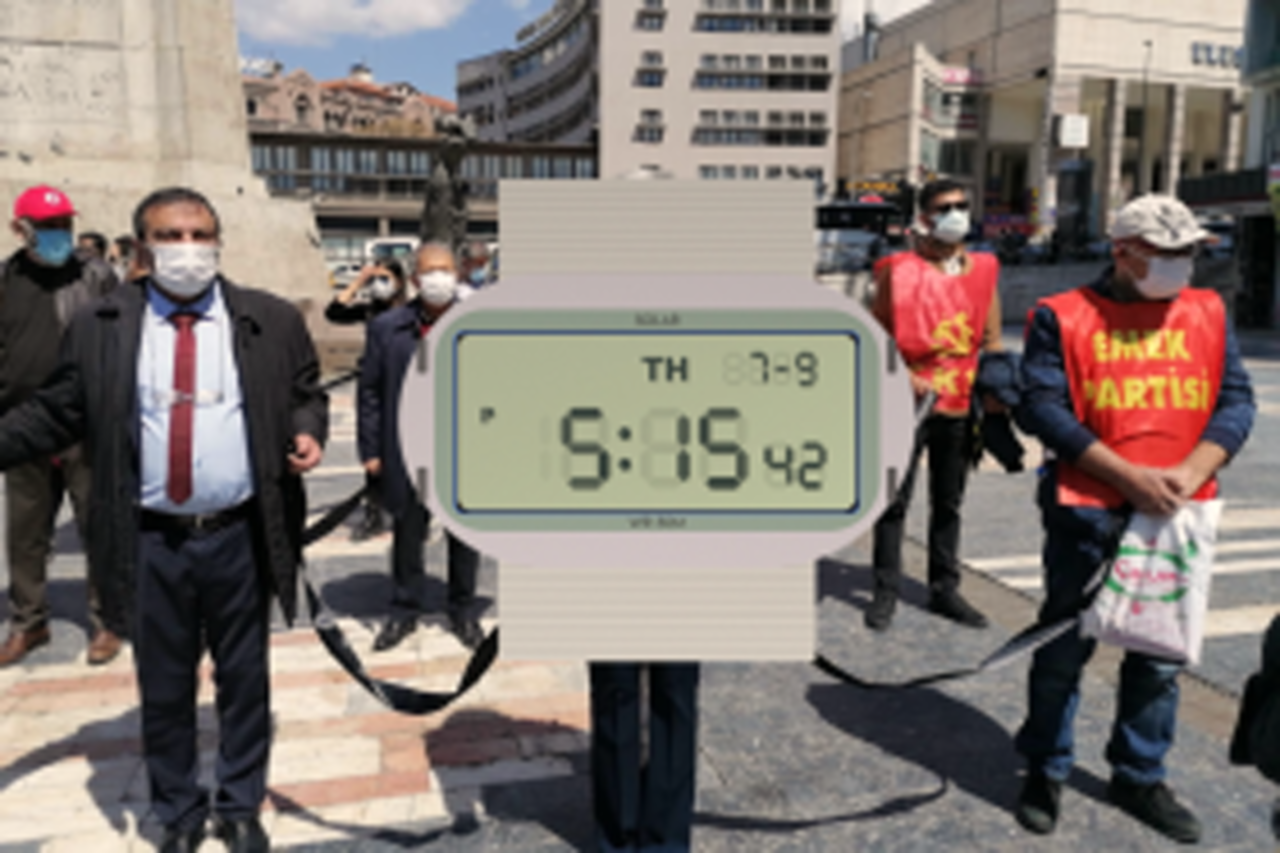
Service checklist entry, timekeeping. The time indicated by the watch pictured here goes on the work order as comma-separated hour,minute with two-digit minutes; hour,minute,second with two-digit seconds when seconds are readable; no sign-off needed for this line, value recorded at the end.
5,15,42
